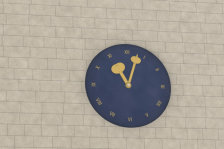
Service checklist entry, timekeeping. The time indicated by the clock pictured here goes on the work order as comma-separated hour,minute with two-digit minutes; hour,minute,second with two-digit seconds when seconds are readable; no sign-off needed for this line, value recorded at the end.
11,03
